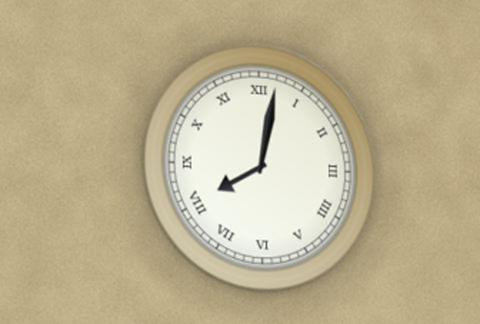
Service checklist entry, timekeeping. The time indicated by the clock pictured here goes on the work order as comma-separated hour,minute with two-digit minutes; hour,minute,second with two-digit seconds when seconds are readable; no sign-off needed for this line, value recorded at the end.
8,02
